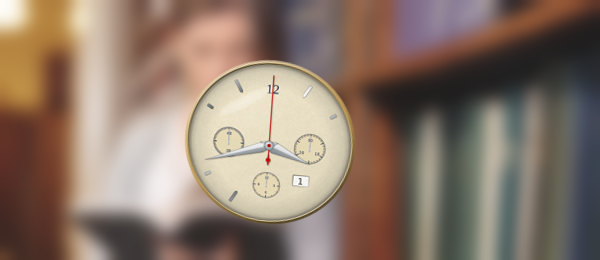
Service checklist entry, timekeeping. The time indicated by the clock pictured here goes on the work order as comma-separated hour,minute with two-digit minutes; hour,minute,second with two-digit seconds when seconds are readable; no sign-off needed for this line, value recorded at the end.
3,42
